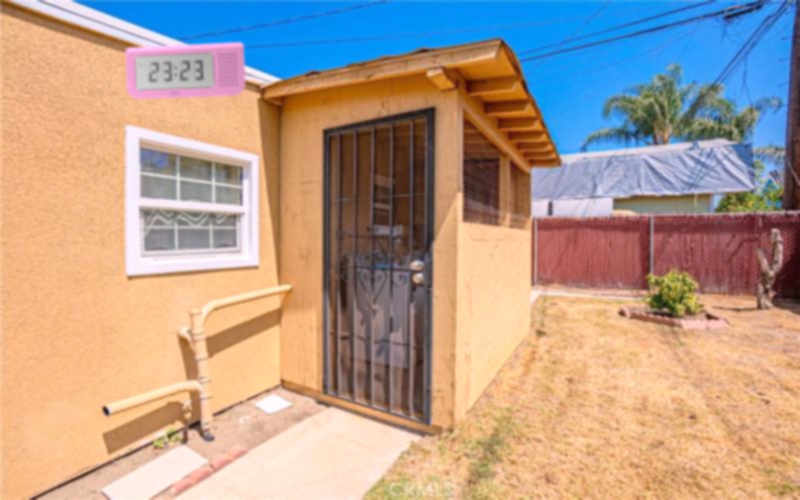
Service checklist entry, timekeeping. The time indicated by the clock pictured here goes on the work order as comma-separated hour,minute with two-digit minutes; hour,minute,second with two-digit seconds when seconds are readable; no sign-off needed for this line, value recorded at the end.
23,23
